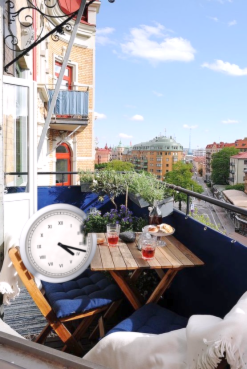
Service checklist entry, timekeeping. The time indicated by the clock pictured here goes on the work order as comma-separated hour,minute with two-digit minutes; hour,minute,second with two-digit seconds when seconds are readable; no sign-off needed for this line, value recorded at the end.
4,18
